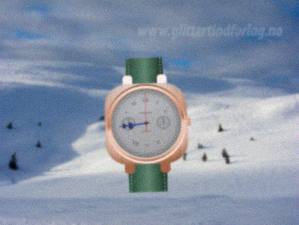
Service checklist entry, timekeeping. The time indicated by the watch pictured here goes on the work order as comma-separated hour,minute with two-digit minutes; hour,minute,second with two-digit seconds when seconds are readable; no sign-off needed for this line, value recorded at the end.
8,44
